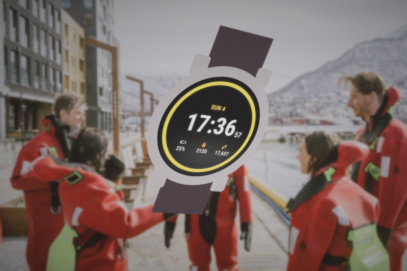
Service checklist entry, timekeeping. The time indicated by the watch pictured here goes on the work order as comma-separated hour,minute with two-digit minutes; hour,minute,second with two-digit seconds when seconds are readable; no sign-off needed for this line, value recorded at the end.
17,36
